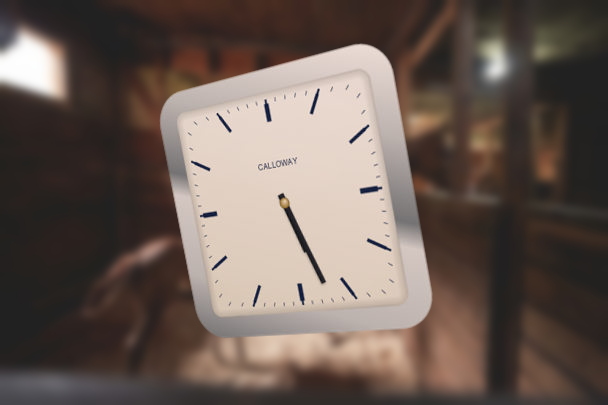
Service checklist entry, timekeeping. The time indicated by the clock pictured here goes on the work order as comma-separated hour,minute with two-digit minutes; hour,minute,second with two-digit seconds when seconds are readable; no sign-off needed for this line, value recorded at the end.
5,27
